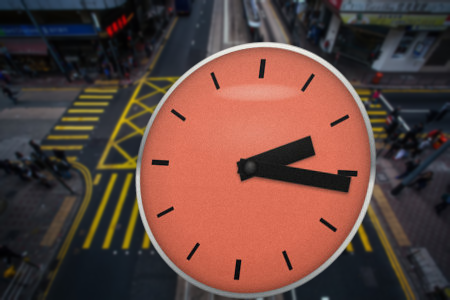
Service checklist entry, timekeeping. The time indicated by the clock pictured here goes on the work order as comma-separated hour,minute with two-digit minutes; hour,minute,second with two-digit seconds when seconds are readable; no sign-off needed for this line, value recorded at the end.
2,16
